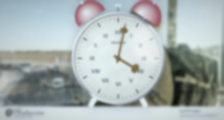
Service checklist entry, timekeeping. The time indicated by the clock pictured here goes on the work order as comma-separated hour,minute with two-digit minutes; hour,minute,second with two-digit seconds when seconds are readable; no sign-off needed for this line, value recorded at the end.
4,02
